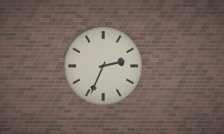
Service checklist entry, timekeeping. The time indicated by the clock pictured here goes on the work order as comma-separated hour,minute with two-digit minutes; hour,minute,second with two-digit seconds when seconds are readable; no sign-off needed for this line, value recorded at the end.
2,34
